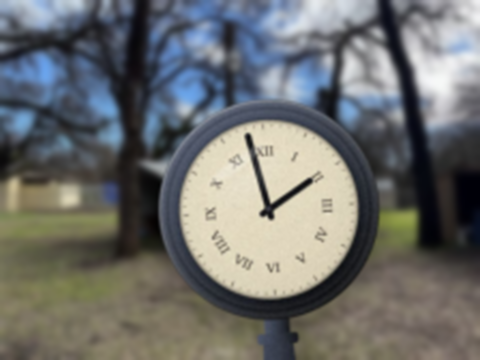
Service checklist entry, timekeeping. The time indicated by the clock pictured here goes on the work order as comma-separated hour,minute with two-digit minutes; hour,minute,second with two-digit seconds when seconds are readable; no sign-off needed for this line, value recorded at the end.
1,58
